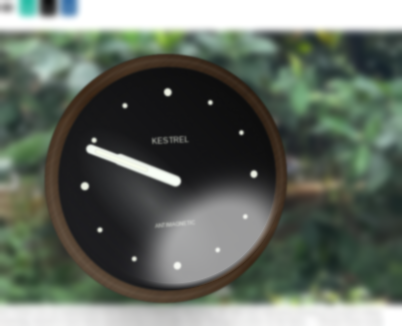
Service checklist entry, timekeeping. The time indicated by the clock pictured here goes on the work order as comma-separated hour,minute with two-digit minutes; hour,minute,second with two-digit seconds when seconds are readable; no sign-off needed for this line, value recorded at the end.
9,49
